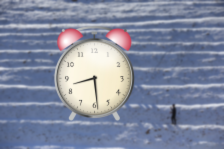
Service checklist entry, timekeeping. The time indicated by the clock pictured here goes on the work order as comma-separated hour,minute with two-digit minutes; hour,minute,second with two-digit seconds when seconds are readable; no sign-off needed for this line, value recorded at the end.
8,29
